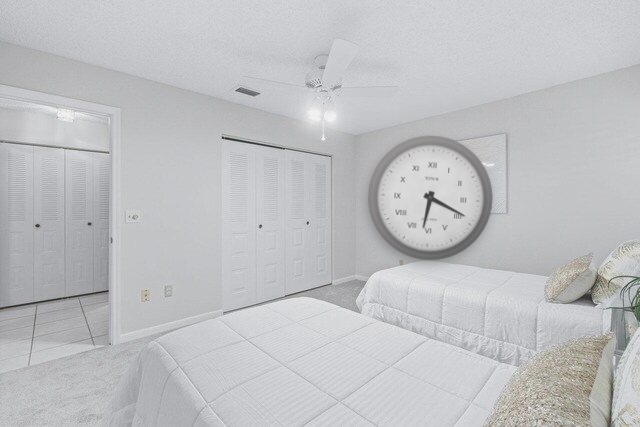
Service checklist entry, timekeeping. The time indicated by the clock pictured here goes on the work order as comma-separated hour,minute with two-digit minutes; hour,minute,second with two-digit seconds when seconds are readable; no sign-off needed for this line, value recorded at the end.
6,19
